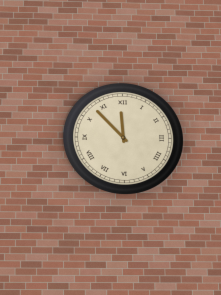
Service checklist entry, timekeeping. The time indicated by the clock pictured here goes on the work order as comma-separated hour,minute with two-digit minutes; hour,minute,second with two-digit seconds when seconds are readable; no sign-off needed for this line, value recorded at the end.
11,53
